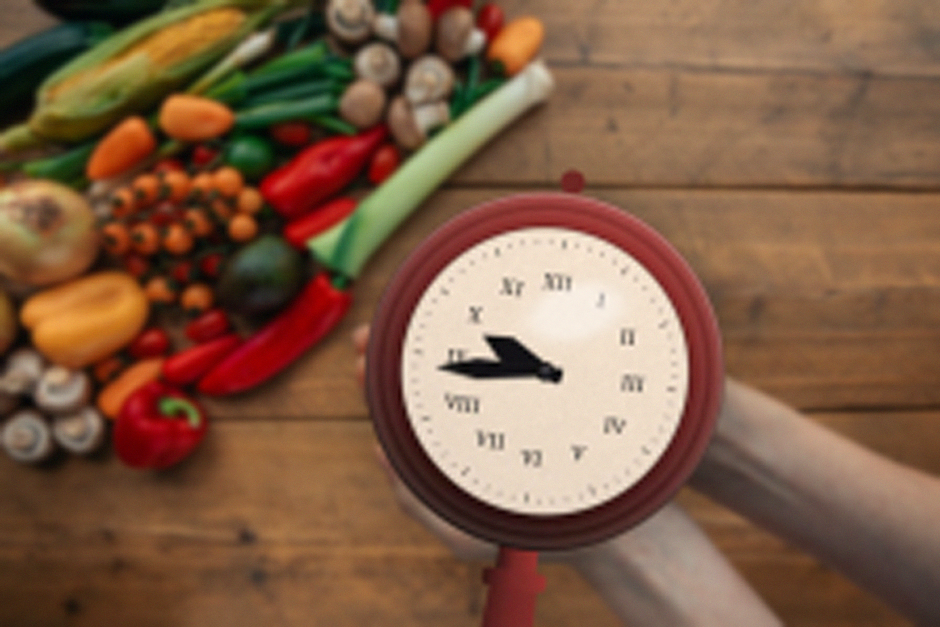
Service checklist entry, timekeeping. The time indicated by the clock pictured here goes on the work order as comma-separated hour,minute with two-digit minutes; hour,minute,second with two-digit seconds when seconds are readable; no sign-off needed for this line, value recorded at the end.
9,44
